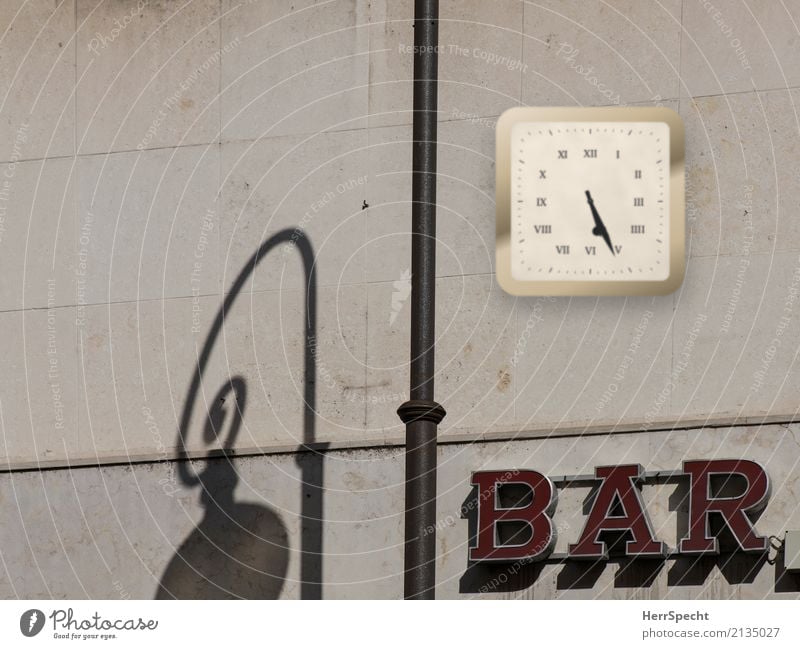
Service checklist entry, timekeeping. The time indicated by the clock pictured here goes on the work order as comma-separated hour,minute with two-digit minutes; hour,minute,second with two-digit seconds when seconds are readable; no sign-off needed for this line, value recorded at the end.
5,26
